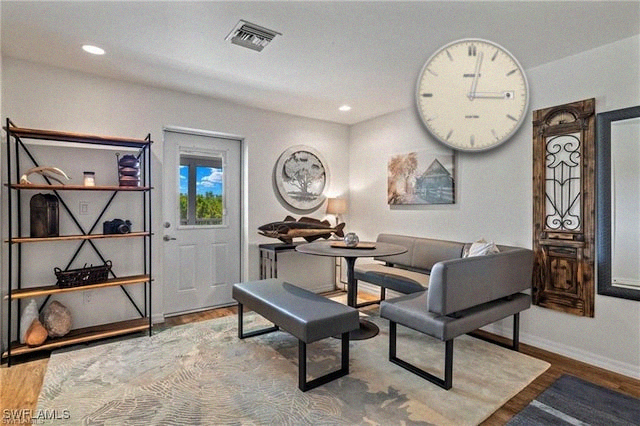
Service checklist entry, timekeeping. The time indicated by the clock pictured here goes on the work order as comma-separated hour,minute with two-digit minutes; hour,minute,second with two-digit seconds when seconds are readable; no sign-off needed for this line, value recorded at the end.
3,02
